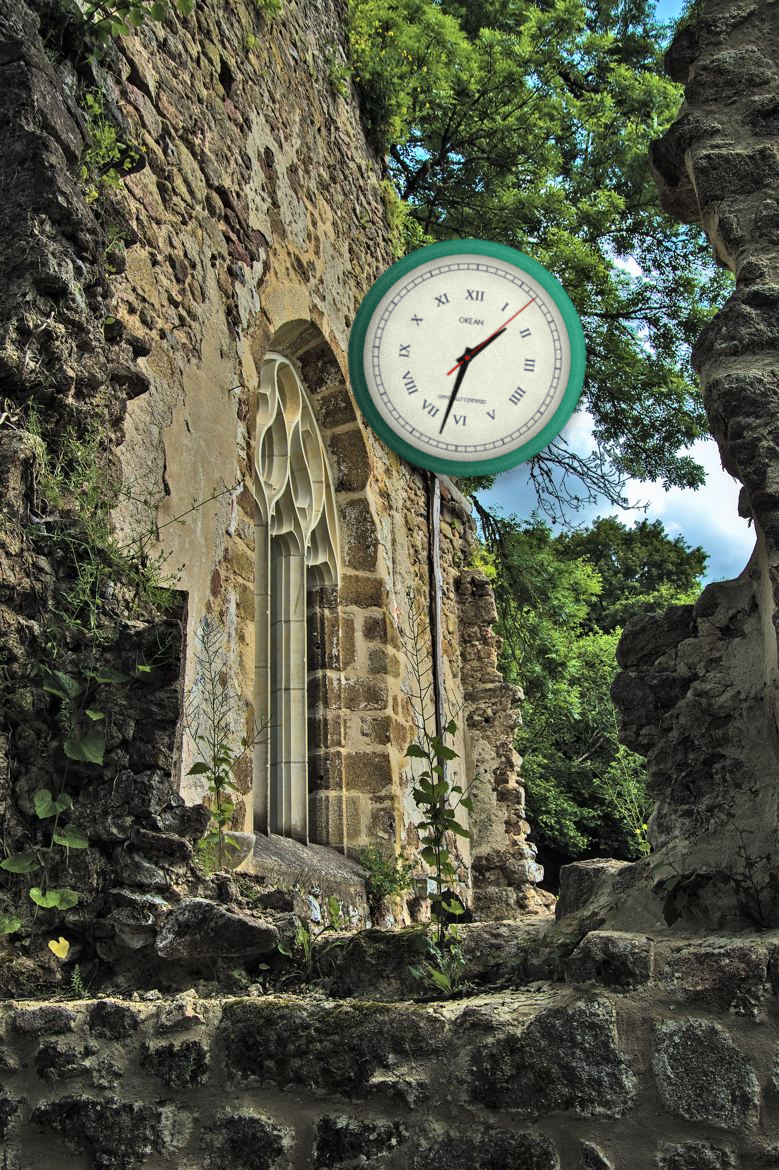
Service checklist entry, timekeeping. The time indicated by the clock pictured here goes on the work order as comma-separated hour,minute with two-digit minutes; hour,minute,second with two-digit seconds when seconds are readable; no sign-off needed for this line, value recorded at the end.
1,32,07
